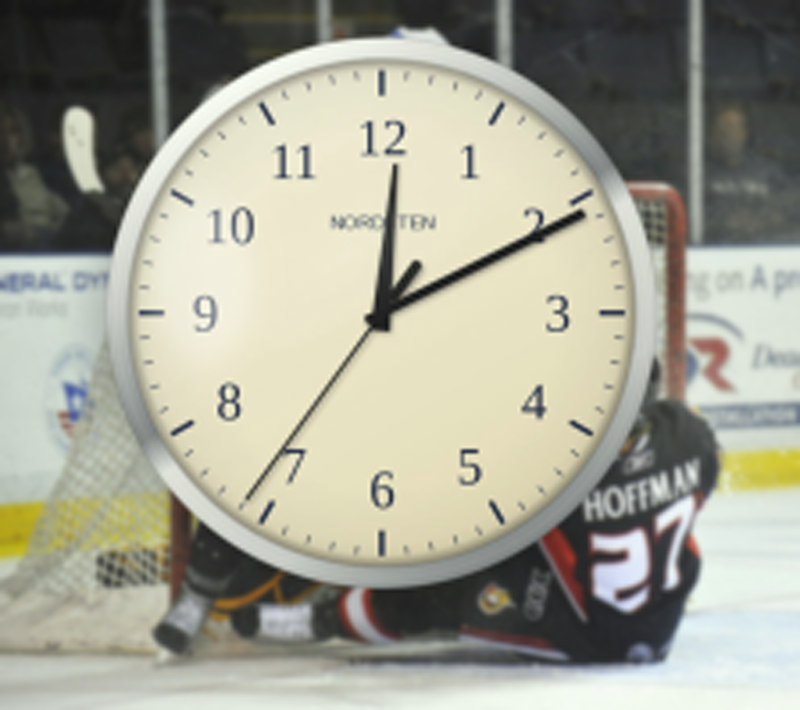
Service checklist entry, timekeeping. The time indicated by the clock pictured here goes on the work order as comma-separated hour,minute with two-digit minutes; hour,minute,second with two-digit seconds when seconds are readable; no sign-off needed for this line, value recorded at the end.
12,10,36
